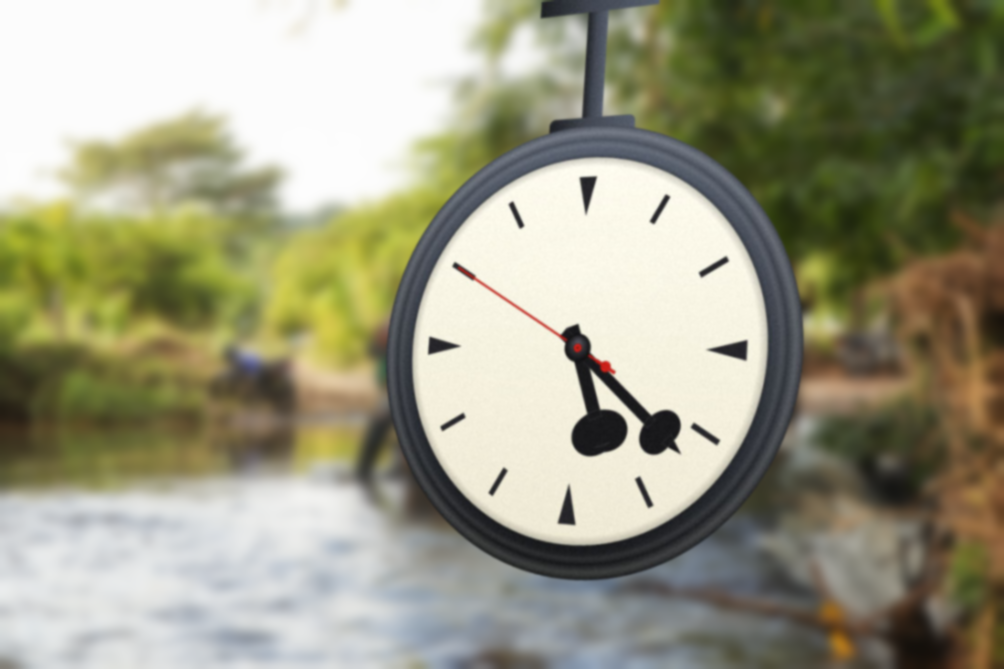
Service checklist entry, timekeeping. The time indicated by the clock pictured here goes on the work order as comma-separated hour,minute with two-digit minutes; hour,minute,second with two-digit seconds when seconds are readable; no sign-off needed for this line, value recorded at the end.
5,21,50
